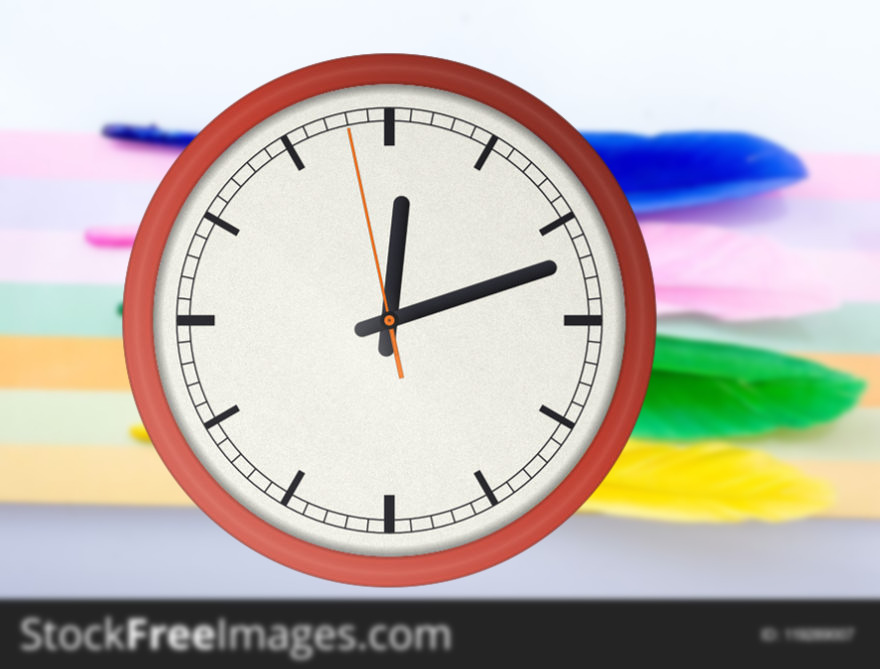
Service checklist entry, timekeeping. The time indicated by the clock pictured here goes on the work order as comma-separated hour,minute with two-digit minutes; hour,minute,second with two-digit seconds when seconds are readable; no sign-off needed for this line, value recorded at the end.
12,11,58
